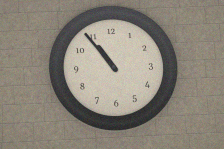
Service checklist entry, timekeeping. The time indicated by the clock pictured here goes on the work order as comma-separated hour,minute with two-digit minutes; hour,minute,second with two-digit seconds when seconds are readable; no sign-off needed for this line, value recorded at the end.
10,54
